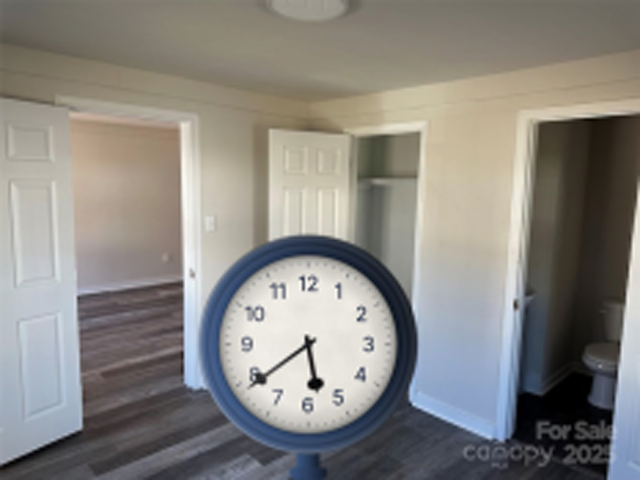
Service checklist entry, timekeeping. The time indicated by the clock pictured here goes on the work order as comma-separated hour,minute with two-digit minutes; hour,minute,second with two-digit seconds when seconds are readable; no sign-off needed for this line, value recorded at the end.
5,39
